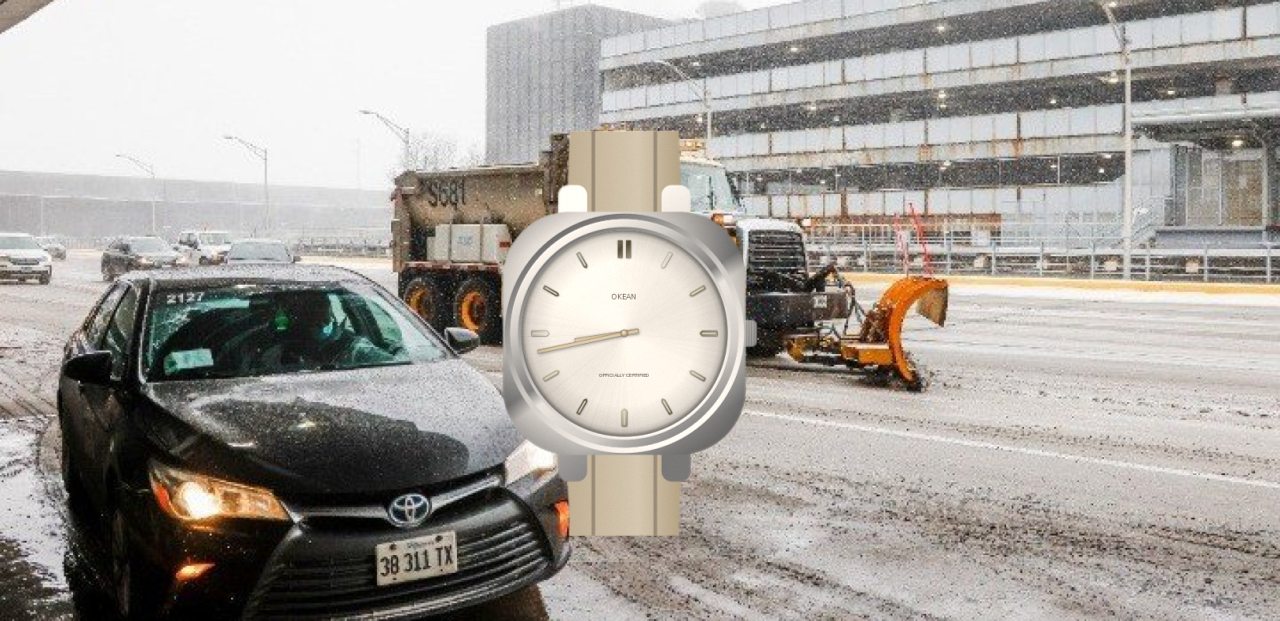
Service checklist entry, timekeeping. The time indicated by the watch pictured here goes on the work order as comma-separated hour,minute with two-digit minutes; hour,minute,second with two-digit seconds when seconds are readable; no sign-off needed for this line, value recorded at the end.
8,43
